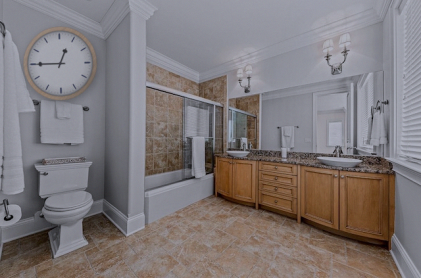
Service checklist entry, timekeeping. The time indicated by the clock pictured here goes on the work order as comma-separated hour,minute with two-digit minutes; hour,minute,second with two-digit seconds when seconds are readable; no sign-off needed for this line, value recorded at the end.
12,45
